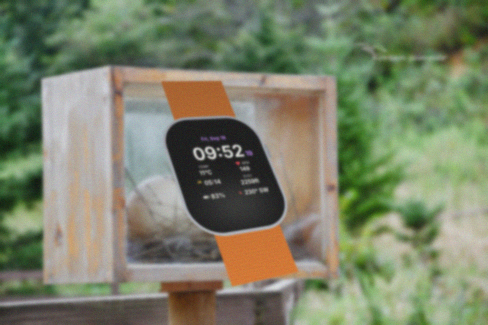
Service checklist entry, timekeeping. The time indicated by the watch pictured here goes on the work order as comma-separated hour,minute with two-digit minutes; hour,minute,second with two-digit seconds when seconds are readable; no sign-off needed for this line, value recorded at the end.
9,52
